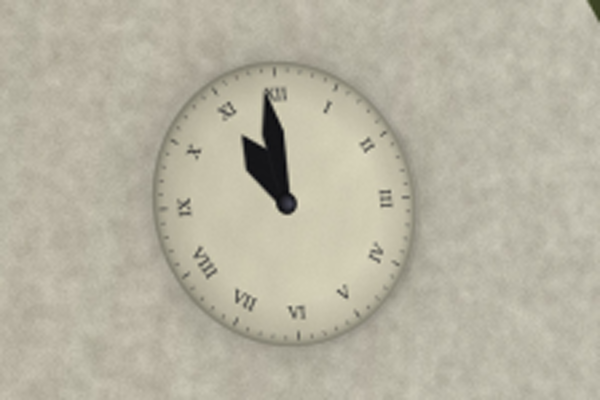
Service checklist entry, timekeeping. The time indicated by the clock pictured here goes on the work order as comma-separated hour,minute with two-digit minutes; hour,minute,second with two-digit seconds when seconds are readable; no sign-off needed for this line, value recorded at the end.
10,59
